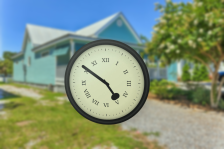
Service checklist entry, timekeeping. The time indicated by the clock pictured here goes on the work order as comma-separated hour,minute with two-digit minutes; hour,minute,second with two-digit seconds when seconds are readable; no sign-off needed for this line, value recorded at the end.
4,51
